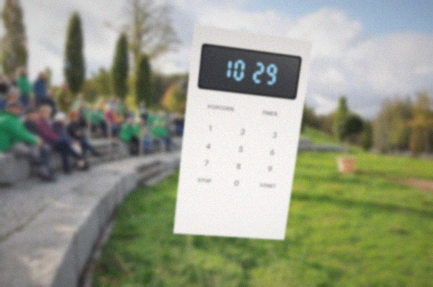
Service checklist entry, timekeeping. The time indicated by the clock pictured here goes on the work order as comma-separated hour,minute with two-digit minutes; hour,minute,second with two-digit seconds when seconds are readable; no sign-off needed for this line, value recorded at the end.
10,29
